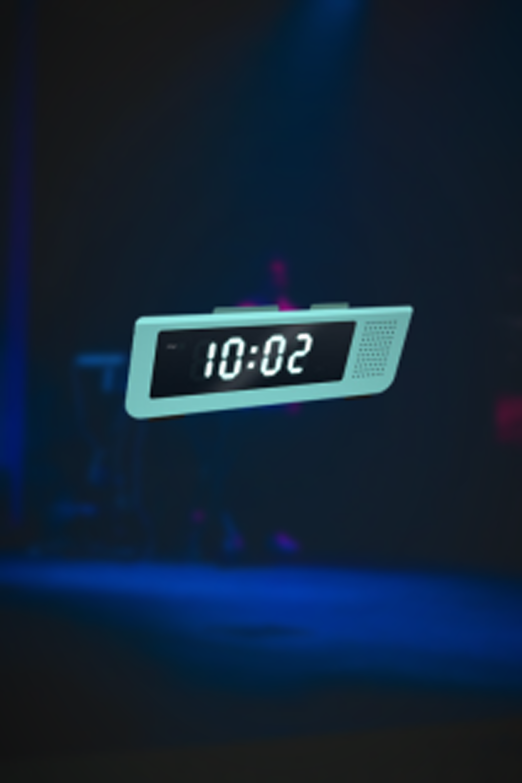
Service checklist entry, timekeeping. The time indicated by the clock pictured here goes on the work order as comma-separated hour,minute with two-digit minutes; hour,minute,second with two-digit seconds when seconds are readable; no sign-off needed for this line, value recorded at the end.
10,02
